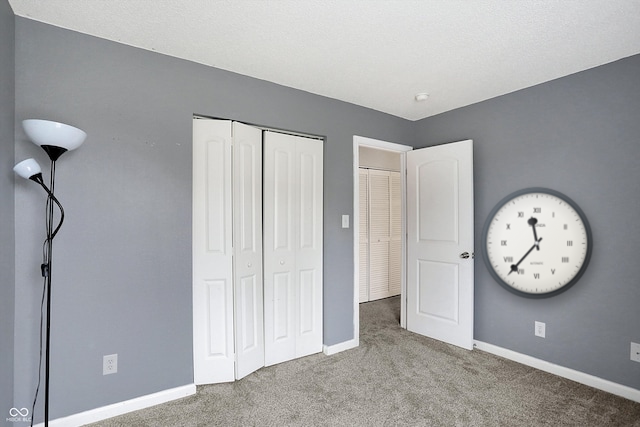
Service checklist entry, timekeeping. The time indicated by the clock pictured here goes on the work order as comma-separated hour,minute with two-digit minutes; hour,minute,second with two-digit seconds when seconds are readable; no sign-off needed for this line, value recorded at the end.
11,37
